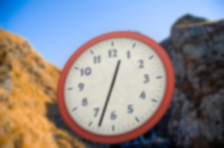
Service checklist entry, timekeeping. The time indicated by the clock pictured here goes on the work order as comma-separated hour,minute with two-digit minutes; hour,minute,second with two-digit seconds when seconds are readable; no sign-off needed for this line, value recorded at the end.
12,33
